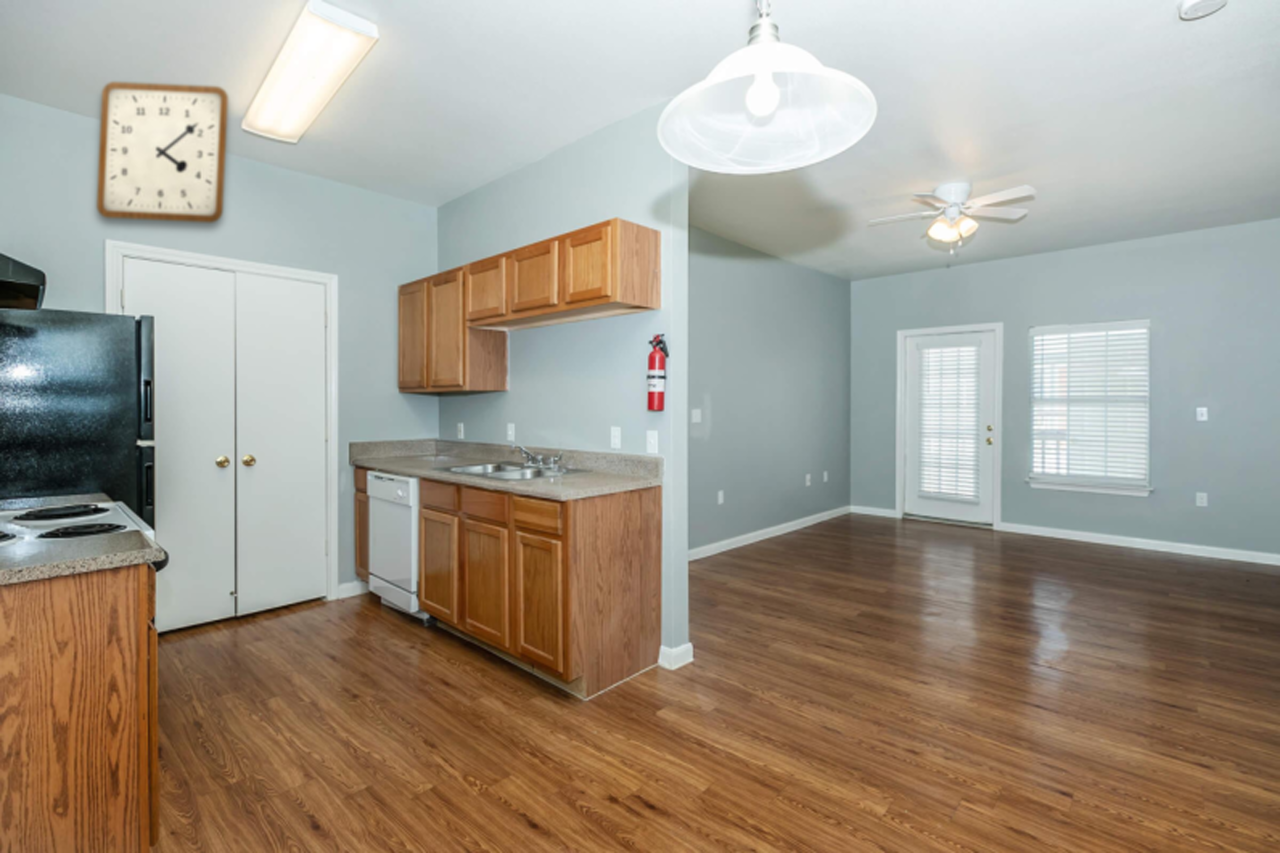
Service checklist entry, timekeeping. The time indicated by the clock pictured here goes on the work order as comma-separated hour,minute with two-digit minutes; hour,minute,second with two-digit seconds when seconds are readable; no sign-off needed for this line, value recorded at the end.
4,08
